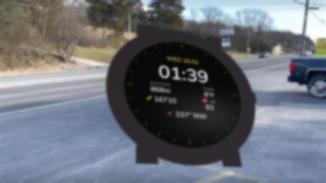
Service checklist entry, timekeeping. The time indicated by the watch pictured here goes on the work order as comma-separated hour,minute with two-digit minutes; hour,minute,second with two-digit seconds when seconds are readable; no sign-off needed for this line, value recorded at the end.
1,39
